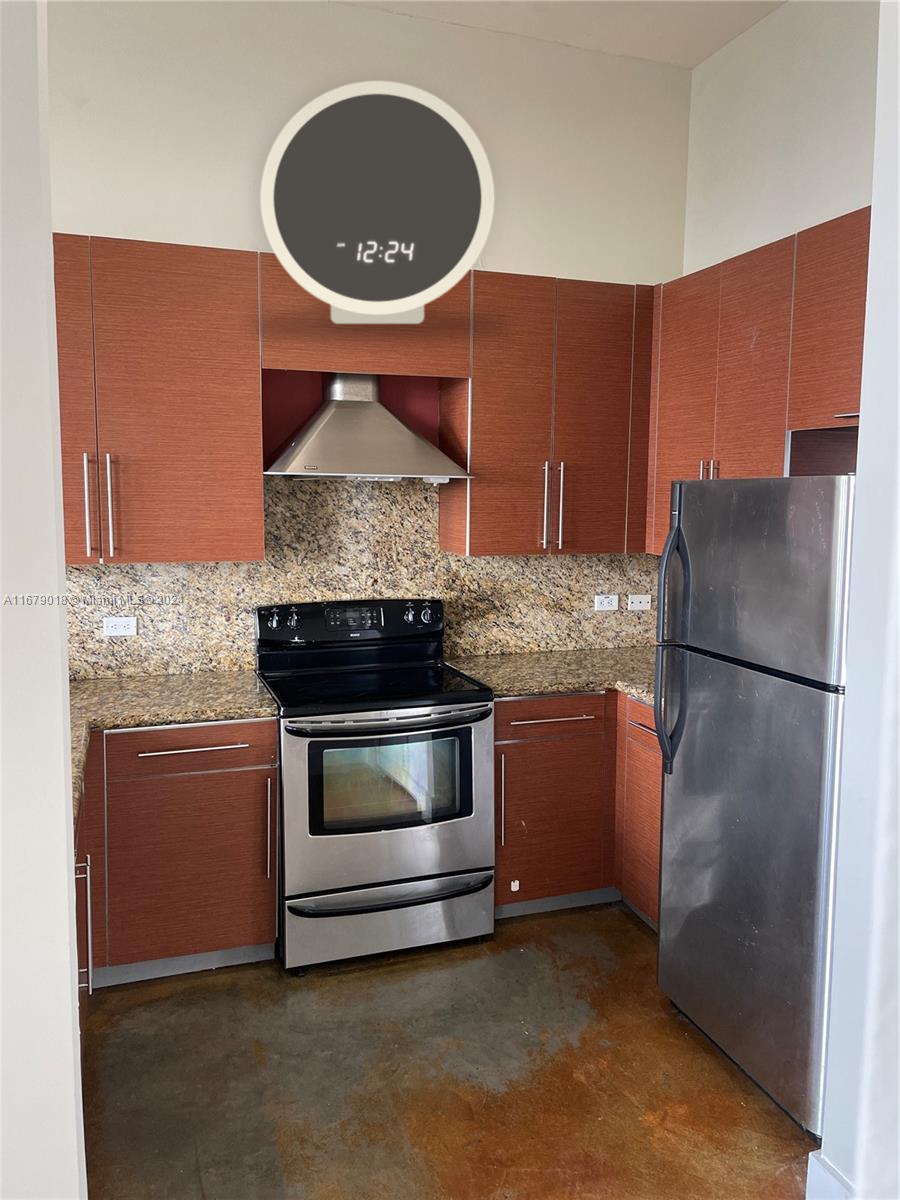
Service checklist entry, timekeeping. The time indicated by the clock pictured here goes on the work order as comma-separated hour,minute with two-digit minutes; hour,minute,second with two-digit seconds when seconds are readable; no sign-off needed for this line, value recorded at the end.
12,24
